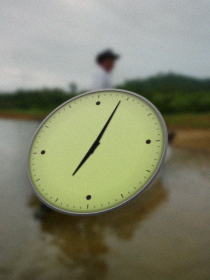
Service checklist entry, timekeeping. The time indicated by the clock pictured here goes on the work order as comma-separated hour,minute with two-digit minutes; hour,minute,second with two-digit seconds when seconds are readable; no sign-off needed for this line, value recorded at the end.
7,04
